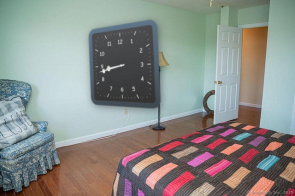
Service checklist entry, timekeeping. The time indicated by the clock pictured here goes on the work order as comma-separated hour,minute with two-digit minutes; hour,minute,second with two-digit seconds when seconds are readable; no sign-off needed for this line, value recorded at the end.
8,43
